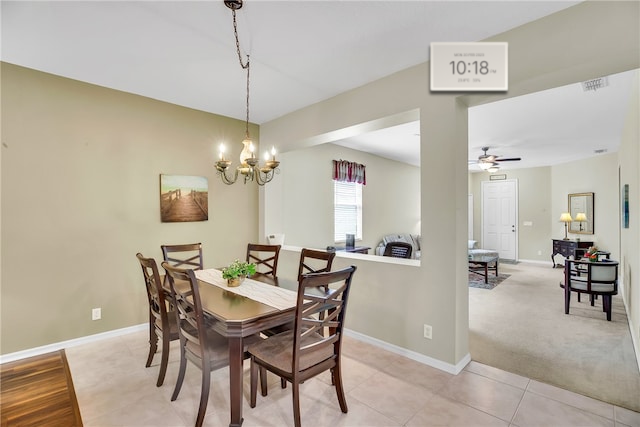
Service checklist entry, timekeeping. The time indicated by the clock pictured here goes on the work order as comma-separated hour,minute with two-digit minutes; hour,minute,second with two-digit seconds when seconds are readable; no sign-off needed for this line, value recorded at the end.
10,18
